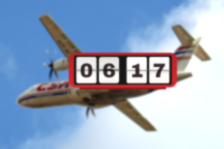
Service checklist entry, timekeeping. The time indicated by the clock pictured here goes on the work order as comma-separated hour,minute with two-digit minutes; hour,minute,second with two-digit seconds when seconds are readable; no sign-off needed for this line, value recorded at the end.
6,17
